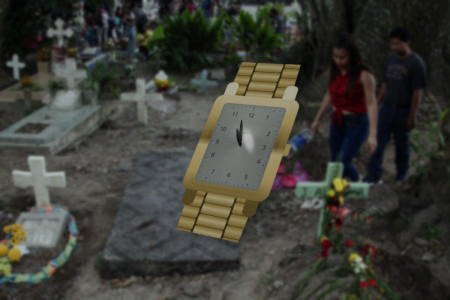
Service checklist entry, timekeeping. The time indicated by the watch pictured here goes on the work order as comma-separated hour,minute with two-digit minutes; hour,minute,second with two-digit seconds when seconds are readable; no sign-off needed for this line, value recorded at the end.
10,57
